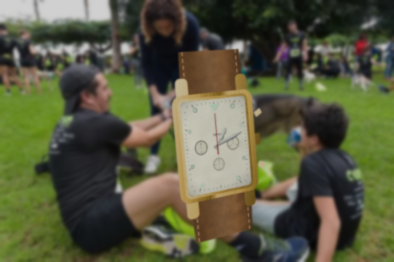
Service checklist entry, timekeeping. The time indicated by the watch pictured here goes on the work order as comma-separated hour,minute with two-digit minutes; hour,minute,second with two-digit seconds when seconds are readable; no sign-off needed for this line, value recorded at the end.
1,12
